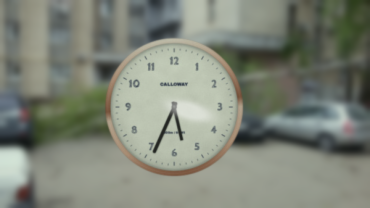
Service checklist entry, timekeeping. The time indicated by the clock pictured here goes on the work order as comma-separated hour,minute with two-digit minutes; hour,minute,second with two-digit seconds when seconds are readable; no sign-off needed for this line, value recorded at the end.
5,34
